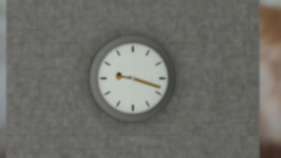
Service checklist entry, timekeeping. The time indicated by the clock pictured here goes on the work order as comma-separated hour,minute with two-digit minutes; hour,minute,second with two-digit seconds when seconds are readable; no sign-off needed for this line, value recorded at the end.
9,18
